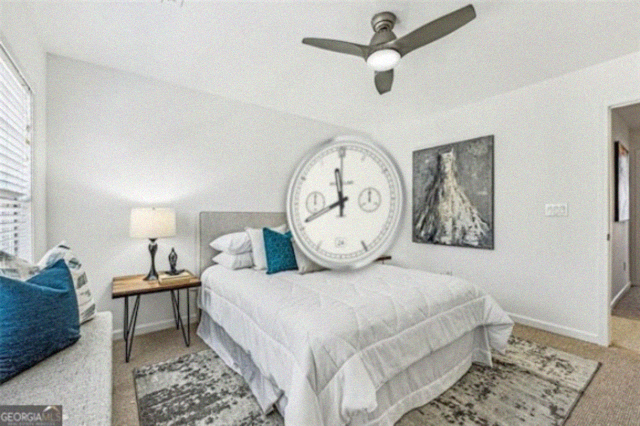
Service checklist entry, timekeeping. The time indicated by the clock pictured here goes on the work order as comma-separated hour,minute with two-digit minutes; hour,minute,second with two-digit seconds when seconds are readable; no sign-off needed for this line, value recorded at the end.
11,41
